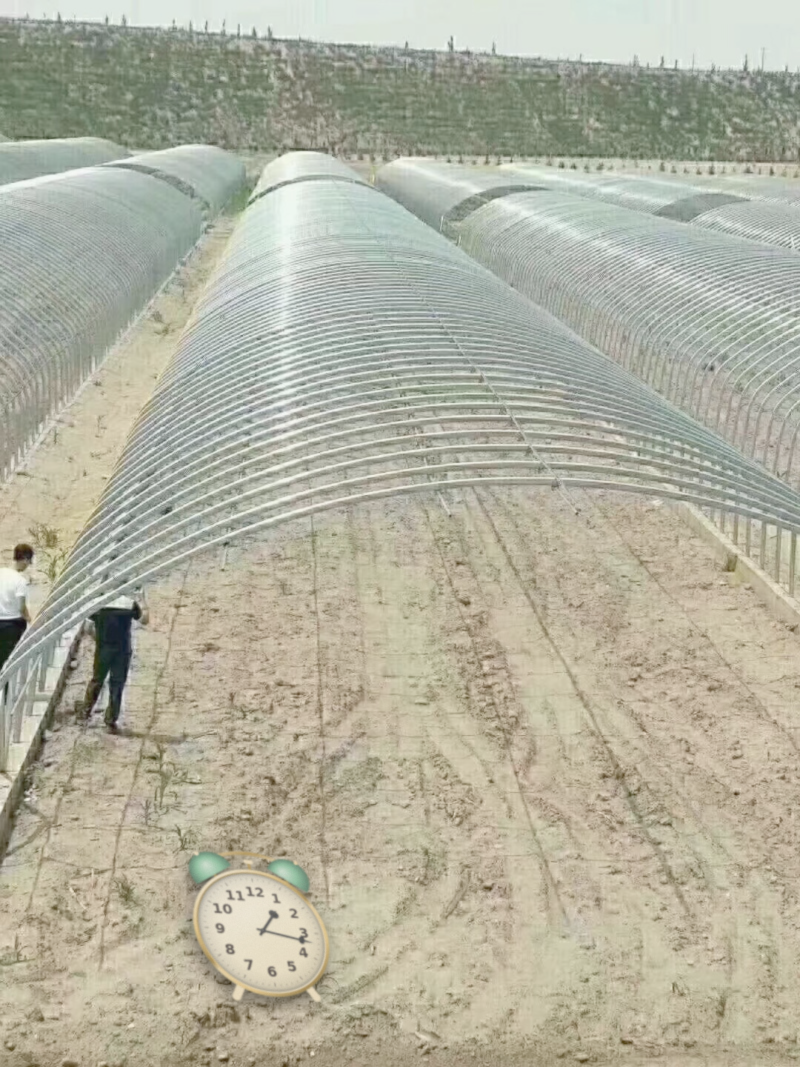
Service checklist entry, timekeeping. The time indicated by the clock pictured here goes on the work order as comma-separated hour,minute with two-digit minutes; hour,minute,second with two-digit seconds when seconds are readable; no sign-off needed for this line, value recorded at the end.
1,17
